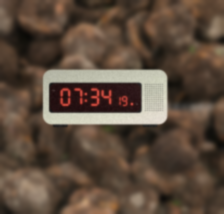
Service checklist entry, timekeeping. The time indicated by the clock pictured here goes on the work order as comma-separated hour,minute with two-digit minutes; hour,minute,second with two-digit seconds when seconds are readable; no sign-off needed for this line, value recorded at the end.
7,34,19
